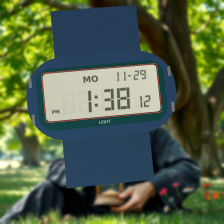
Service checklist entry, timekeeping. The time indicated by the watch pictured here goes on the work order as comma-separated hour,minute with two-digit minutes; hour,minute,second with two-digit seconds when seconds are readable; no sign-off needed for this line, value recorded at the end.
1,38,12
